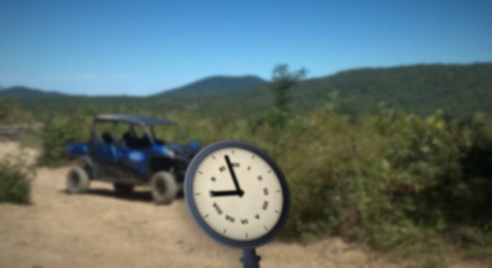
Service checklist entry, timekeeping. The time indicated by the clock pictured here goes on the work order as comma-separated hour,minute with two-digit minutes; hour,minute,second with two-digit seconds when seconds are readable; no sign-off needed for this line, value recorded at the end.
8,58
